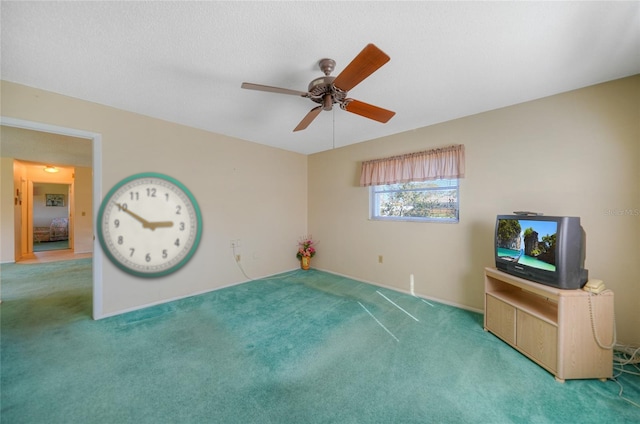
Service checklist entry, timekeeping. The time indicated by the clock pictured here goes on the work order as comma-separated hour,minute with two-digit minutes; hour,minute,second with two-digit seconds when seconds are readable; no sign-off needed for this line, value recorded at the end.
2,50
